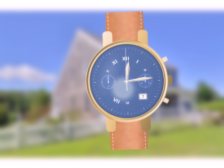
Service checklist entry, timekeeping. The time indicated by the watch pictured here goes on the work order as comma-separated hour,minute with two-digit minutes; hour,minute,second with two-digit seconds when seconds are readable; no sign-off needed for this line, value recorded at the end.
12,14
